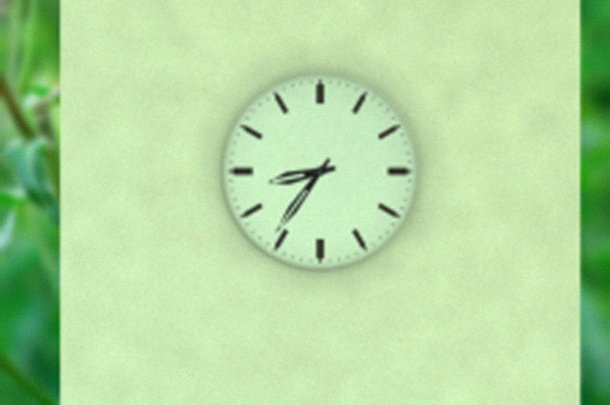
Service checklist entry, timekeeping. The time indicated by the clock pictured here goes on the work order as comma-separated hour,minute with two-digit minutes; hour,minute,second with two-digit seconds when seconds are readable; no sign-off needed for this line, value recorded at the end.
8,36
